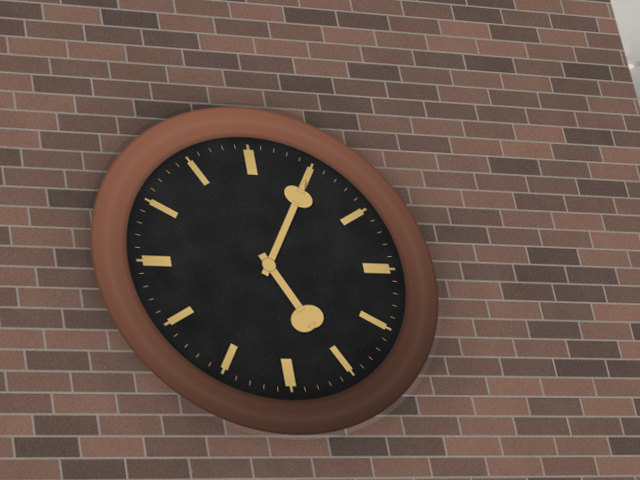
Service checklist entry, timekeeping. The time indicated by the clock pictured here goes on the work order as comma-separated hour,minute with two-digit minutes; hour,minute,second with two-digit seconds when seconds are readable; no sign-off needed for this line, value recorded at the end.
5,05
